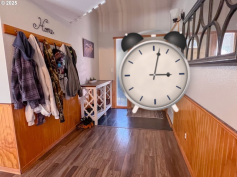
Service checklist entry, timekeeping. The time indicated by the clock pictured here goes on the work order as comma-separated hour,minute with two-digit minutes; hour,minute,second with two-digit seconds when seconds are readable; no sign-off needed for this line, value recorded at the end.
3,02
